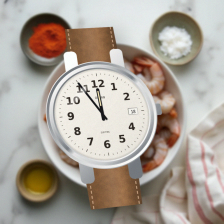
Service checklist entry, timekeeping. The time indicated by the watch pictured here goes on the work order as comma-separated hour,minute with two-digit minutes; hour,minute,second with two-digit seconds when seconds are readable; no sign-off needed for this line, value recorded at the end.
11,55
